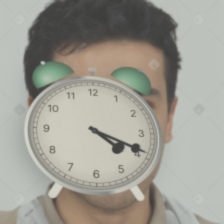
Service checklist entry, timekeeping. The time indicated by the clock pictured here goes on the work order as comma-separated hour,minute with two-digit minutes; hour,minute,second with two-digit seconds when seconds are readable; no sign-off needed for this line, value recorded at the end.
4,19
